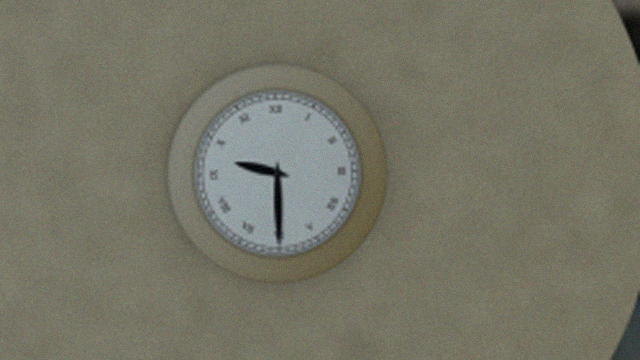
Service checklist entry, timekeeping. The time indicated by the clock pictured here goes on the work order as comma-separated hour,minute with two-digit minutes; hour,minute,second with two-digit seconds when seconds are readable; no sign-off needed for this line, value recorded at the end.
9,30
